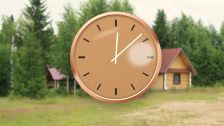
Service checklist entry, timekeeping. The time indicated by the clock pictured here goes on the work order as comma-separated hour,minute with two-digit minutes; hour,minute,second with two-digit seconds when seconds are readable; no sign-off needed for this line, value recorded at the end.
12,08
